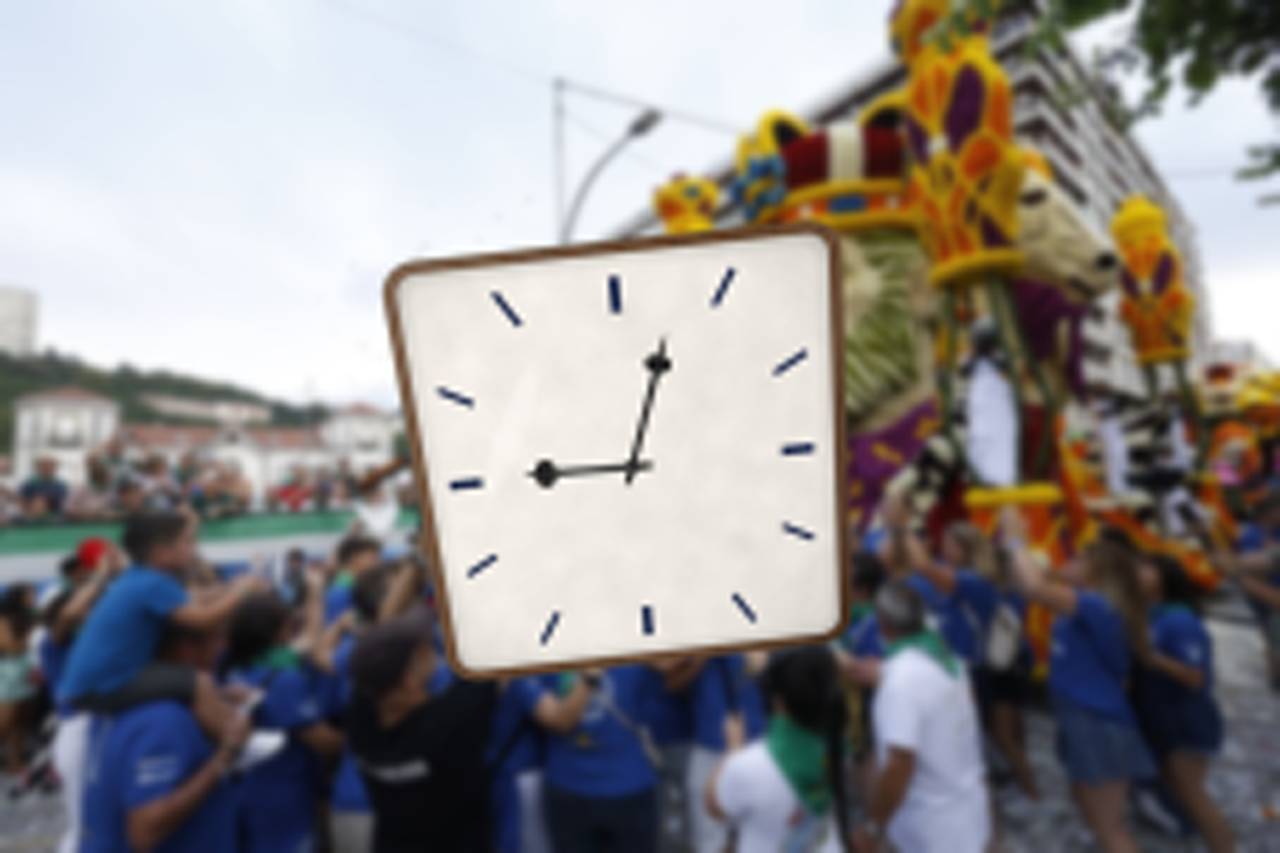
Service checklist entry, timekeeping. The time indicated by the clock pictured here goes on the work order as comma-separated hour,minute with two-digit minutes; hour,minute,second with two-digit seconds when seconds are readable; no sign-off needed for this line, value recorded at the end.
9,03
